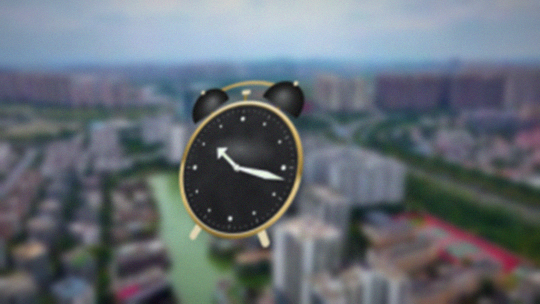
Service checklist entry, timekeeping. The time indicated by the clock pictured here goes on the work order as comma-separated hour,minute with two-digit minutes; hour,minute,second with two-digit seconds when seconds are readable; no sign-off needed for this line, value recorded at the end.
10,17
